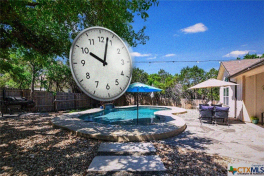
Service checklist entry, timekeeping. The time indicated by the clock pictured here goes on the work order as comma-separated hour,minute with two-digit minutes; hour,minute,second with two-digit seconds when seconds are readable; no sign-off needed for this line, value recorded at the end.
10,03
